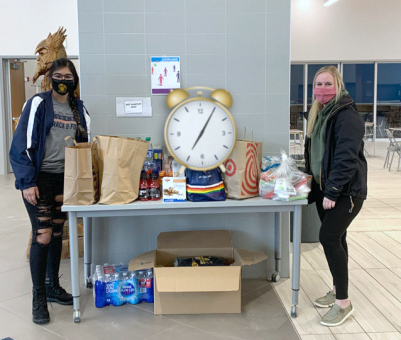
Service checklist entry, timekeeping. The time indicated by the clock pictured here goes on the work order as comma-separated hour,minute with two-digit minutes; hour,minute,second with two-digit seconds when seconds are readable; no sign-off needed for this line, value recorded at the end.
7,05
